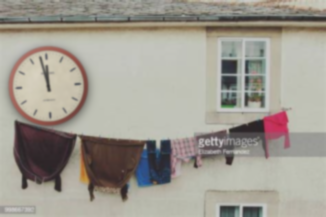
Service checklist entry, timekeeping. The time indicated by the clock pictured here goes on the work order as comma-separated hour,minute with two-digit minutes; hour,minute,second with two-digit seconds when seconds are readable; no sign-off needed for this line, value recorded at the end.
11,58
